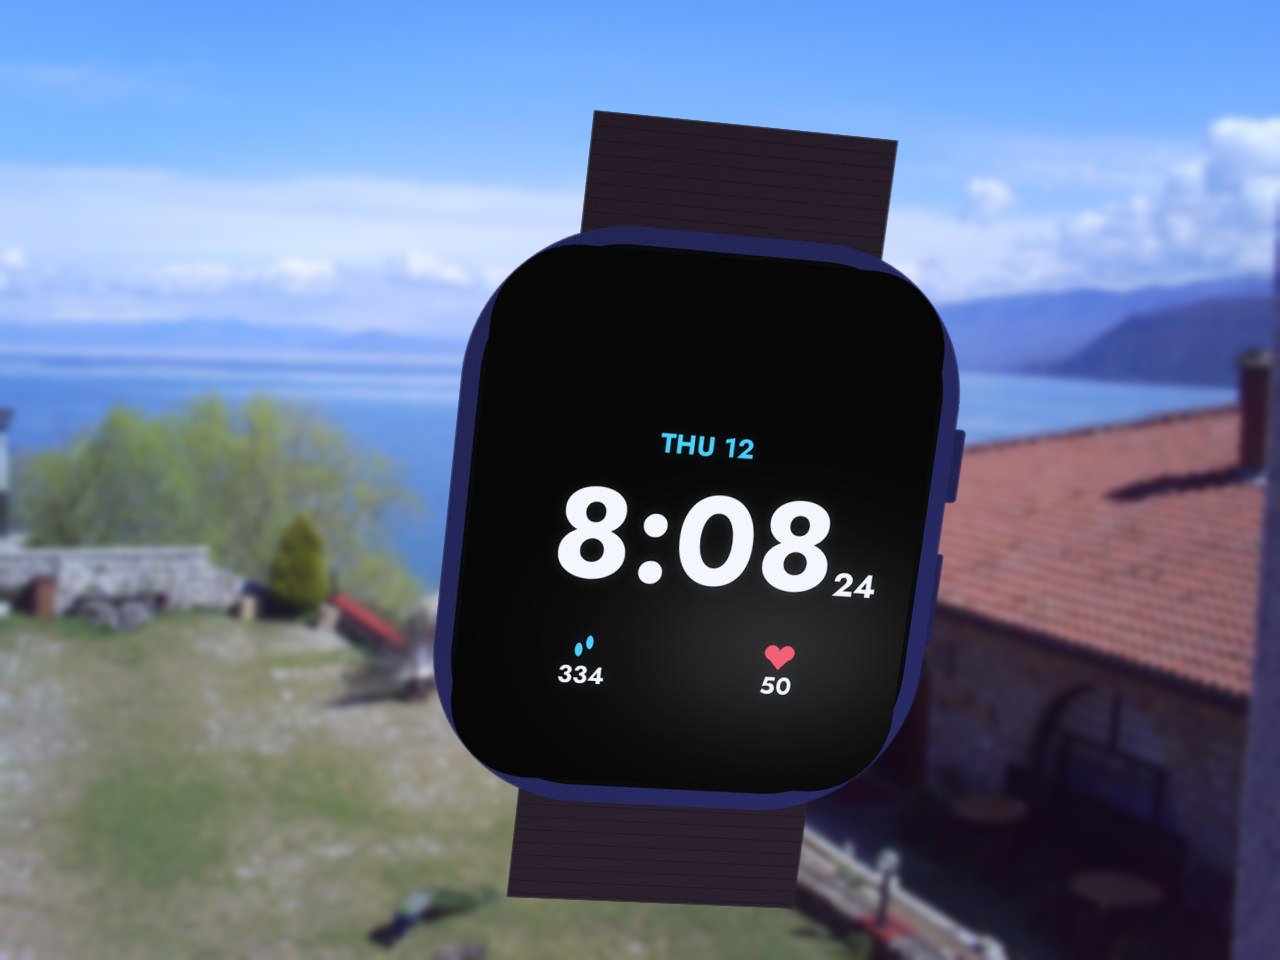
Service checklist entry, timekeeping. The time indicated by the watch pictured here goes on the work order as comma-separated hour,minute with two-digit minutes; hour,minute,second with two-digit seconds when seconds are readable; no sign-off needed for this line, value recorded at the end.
8,08,24
